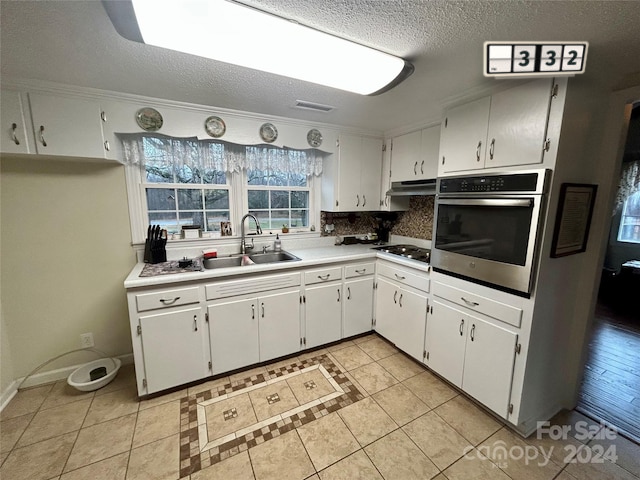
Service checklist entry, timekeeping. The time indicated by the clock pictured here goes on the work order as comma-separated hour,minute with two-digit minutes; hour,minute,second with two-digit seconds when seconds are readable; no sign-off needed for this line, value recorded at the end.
3,32
